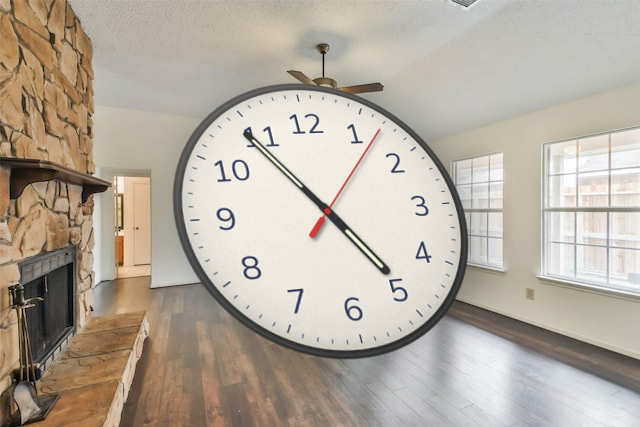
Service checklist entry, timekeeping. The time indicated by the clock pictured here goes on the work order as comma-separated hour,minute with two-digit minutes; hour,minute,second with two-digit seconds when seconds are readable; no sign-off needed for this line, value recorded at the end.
4,54,07
